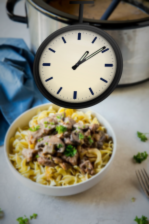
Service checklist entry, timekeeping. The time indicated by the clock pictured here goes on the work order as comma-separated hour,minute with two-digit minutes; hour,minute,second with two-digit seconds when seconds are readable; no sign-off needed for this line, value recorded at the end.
1,09
